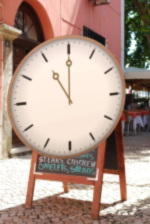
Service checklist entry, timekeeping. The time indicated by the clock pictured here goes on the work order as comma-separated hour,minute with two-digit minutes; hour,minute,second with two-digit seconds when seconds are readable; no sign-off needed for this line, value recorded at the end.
11,00
